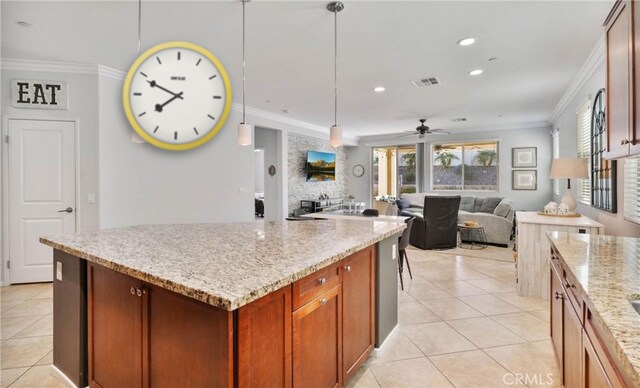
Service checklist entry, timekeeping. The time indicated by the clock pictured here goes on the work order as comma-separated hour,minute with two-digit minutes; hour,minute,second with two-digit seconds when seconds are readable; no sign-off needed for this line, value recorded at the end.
7,49
